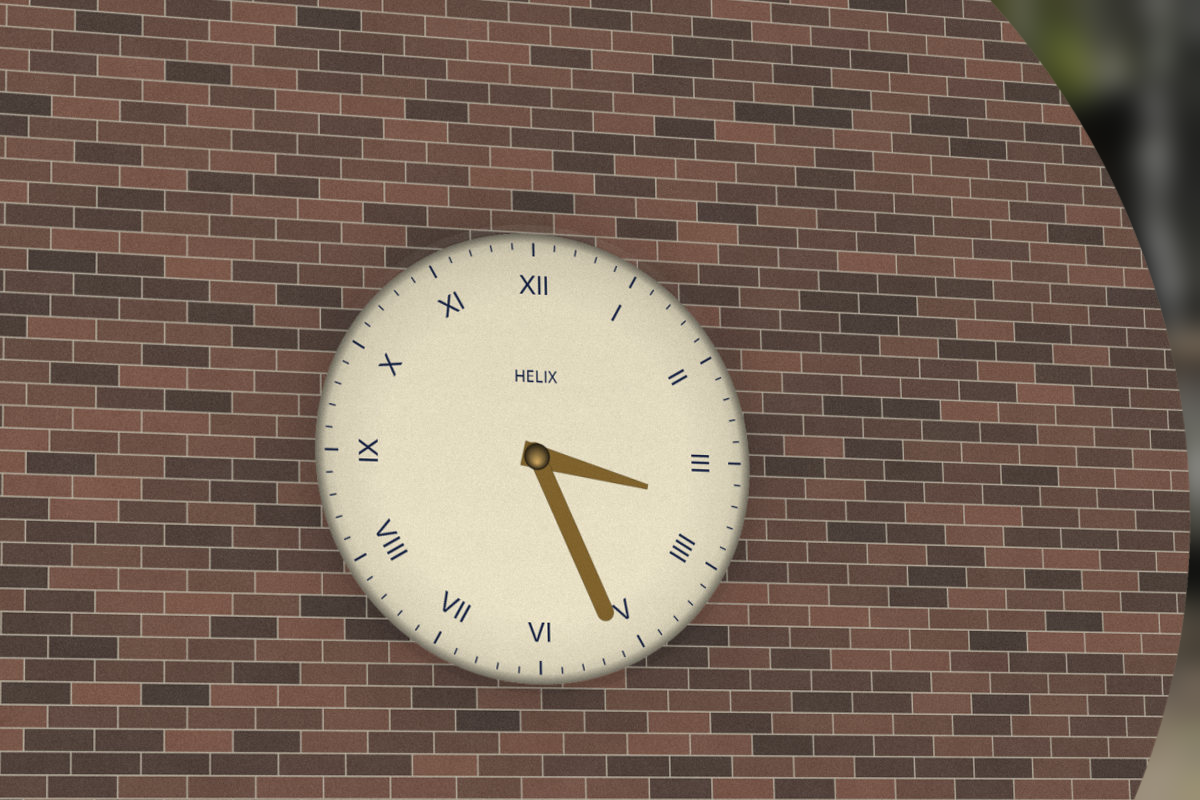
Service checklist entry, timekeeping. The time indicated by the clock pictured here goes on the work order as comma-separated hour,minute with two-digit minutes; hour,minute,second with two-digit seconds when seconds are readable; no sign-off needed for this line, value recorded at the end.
3,26
